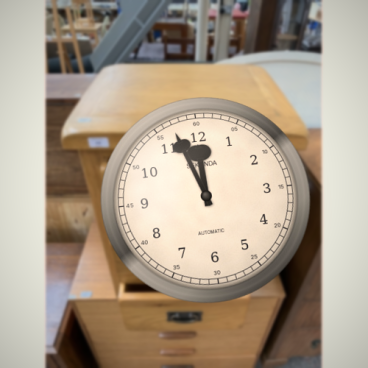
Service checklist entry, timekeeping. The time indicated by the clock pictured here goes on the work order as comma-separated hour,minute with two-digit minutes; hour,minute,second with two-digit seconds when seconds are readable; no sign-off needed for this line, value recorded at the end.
11,57
